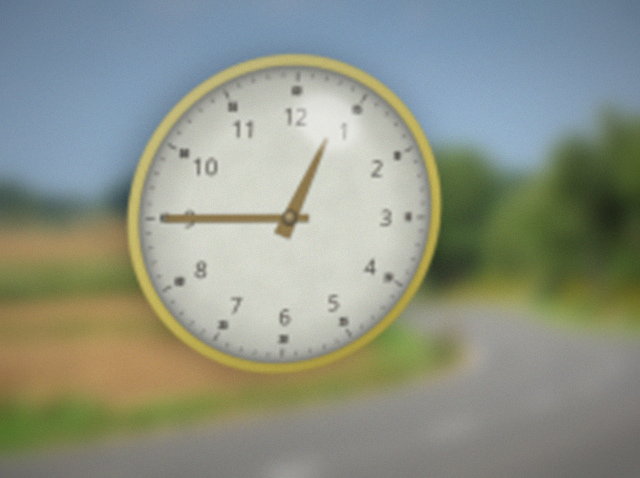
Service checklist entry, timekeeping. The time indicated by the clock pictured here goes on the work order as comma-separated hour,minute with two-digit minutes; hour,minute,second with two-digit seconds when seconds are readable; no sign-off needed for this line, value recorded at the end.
12,45
